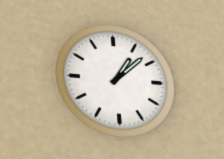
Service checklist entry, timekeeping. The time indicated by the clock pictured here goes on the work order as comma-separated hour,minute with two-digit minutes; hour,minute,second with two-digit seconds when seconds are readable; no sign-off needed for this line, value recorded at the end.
1,08
